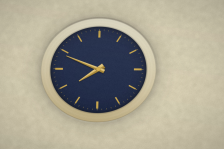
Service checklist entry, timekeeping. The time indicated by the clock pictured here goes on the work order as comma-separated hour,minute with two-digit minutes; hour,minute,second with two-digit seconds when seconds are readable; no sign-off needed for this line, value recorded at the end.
7,49
